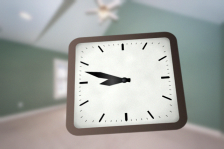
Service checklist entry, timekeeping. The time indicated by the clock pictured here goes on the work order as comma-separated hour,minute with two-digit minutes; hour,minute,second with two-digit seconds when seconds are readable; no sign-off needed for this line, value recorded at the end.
8,48
